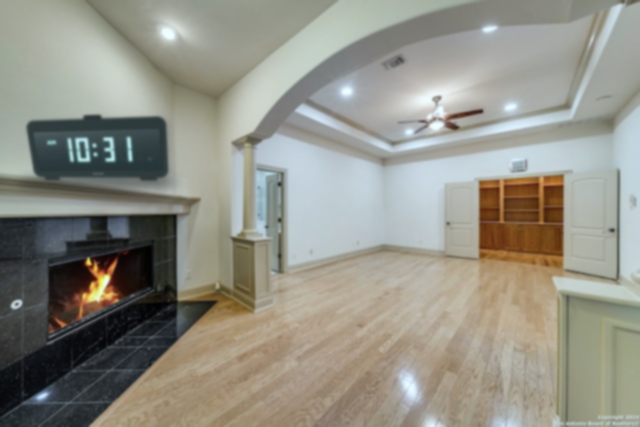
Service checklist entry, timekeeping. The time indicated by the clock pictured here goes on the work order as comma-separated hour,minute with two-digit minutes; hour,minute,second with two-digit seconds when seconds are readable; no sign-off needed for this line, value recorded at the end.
10,31
